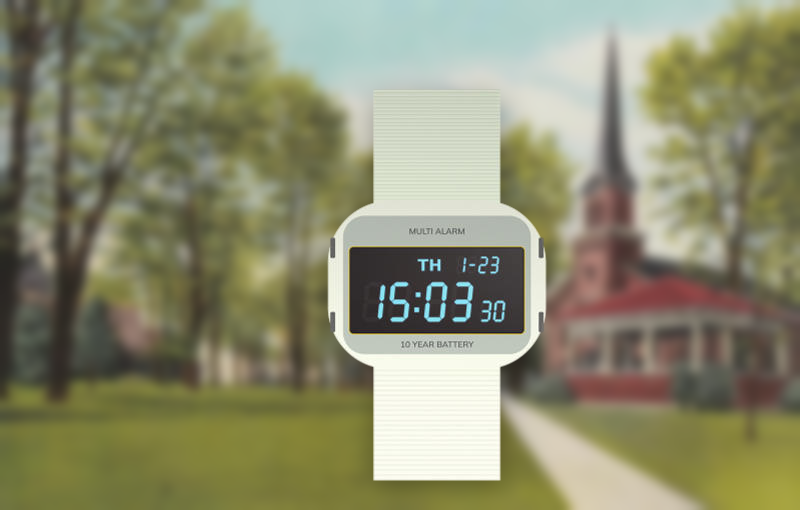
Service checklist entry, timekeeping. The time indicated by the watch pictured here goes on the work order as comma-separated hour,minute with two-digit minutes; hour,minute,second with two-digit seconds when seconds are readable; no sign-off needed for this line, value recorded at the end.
15,03,30
